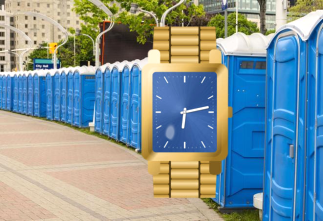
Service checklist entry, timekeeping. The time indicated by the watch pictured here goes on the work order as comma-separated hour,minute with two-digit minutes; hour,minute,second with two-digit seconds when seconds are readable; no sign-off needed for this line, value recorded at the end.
6,13
